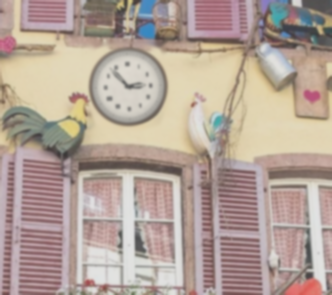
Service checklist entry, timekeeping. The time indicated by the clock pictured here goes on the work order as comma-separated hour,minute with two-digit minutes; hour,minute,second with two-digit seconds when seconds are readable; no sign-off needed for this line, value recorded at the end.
2,53
